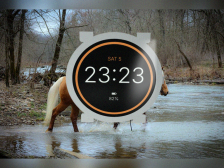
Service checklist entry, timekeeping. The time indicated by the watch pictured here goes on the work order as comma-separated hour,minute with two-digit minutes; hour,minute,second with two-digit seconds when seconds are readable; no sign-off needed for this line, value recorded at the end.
23,23
